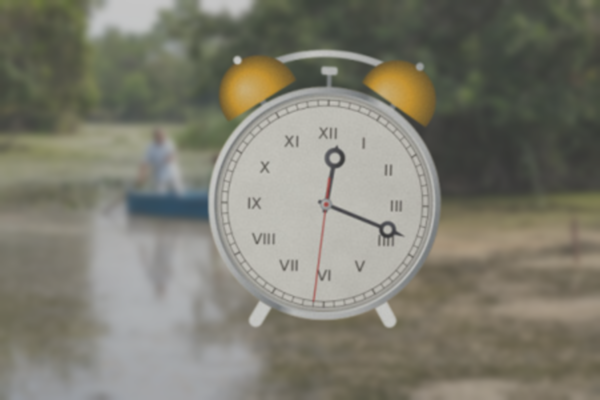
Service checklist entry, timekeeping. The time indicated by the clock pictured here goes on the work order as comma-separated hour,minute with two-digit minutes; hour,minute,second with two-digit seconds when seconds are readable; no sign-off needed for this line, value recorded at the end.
12,18,31
